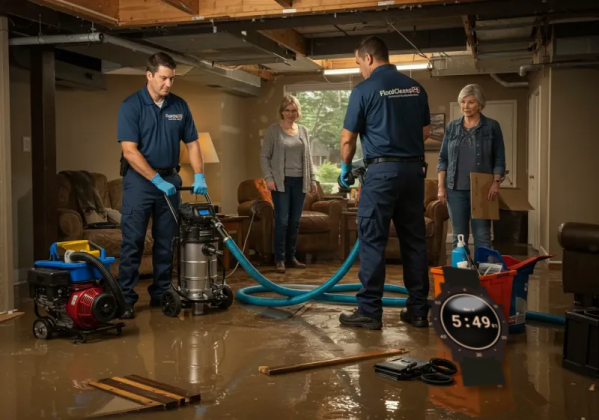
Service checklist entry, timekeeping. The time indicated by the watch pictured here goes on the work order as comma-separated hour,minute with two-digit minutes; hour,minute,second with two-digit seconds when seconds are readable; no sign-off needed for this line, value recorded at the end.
5,49
